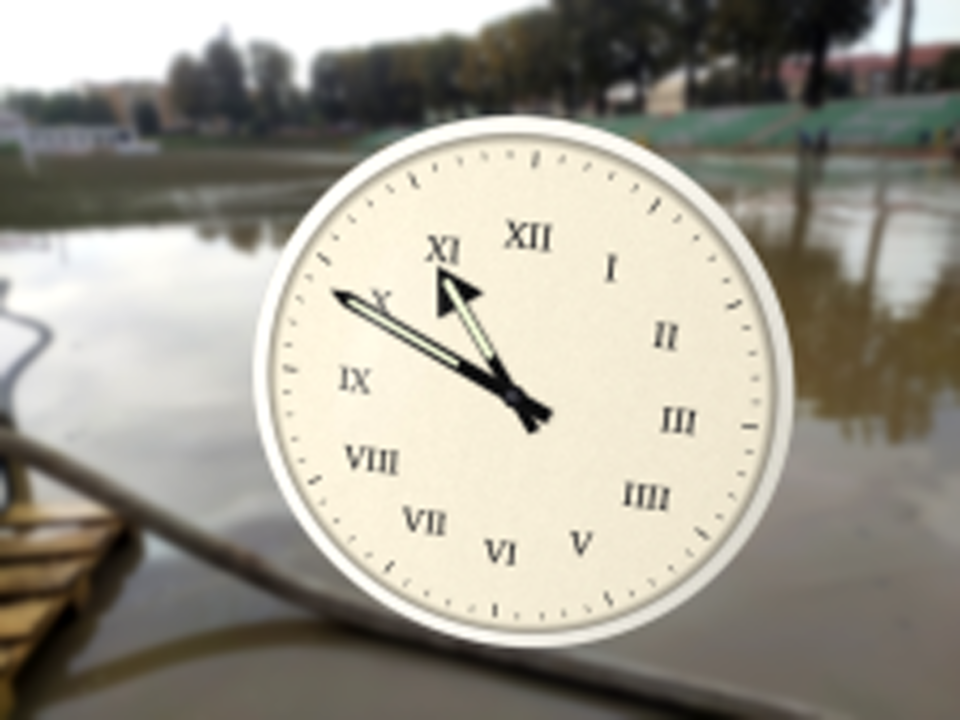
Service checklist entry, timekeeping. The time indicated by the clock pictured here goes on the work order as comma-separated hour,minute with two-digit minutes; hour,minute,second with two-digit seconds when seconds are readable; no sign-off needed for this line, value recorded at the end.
10,49
